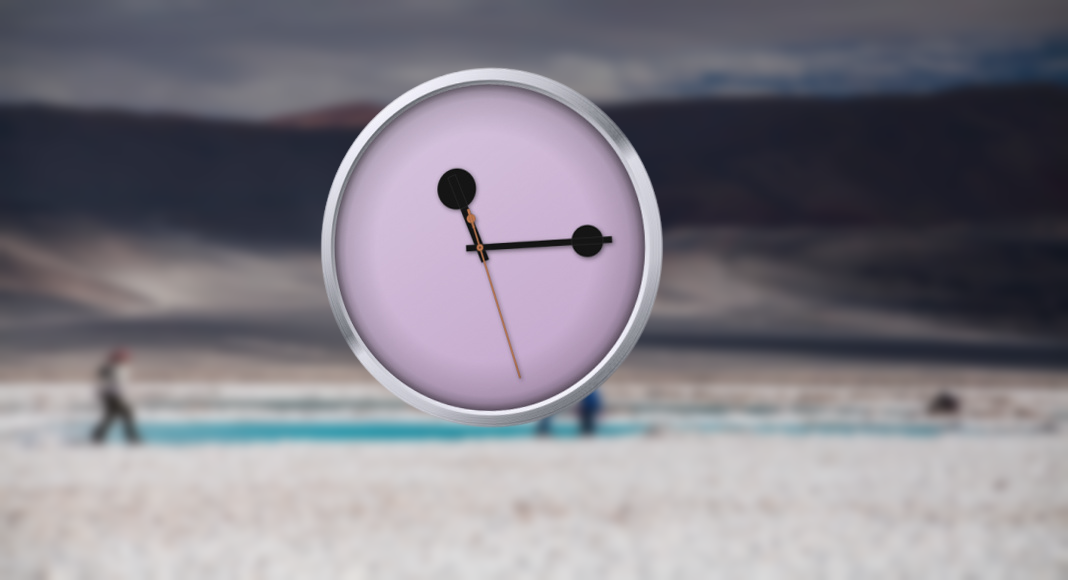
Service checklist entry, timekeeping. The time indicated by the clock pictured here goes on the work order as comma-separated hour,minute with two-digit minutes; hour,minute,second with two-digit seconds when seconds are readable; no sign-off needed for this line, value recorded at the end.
11,14,27
